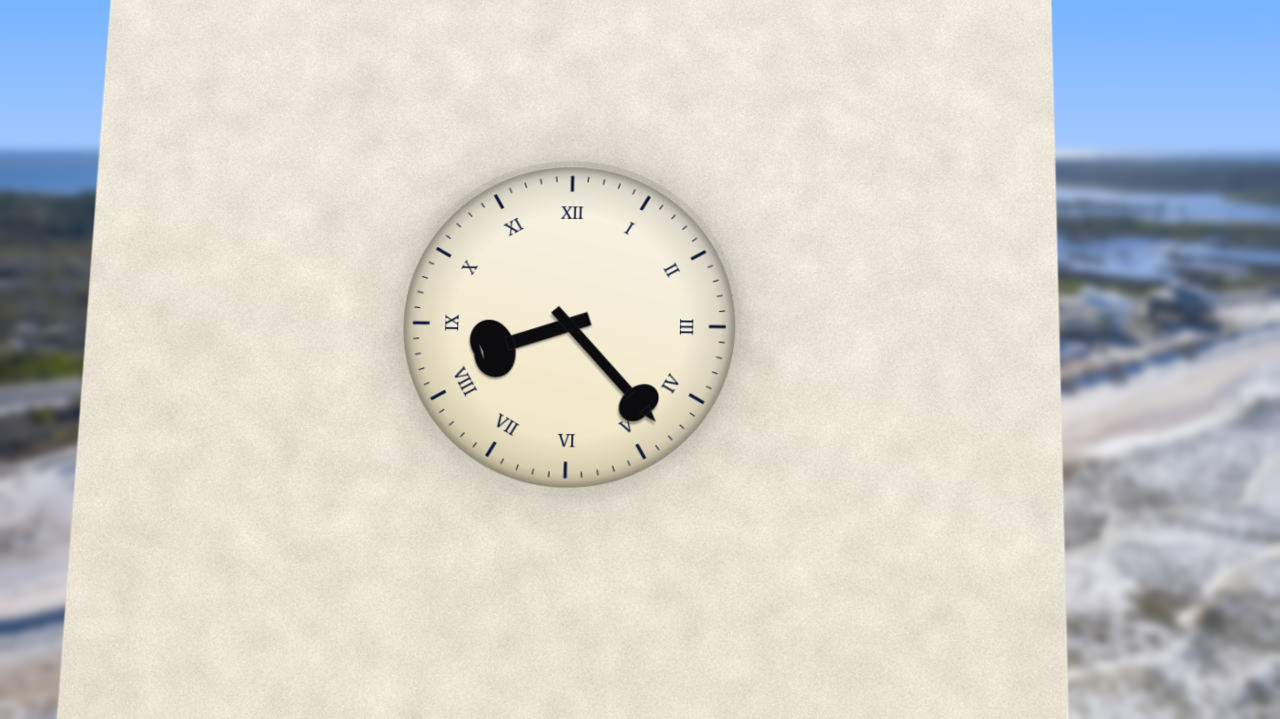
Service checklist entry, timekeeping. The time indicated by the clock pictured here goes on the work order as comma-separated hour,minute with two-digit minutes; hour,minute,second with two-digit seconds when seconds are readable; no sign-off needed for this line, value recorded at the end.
8,23
